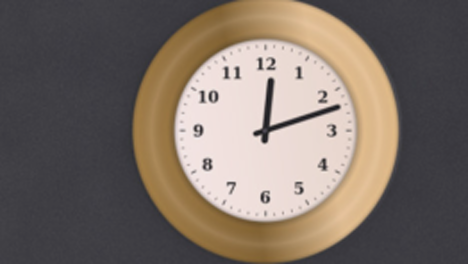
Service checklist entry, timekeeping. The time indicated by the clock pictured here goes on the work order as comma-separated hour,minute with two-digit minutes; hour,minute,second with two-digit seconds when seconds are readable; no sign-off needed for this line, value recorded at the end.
12,12
